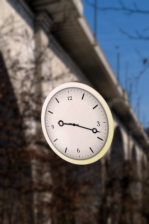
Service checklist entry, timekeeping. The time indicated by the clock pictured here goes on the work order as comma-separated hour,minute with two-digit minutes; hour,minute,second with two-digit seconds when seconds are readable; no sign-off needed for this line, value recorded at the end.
9,18
